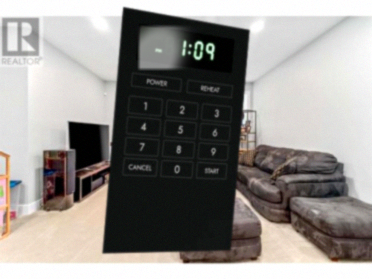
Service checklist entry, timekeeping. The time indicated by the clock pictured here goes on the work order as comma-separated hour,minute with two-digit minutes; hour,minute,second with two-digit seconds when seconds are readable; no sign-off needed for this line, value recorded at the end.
1,09
